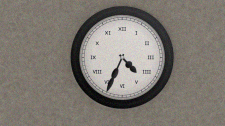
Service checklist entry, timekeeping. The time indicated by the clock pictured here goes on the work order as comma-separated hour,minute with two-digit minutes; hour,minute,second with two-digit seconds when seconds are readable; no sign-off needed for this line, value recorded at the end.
4,34
